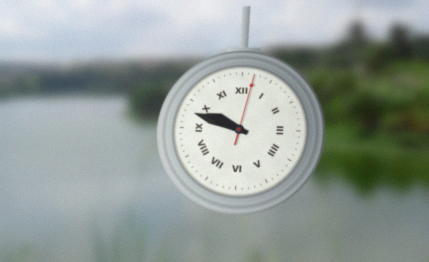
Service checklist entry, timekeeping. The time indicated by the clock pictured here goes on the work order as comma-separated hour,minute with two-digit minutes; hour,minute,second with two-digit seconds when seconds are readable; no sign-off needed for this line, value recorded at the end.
9,48,02
